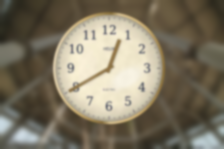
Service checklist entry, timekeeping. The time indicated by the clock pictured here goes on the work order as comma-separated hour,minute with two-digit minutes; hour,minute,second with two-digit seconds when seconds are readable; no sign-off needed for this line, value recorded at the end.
12,40
